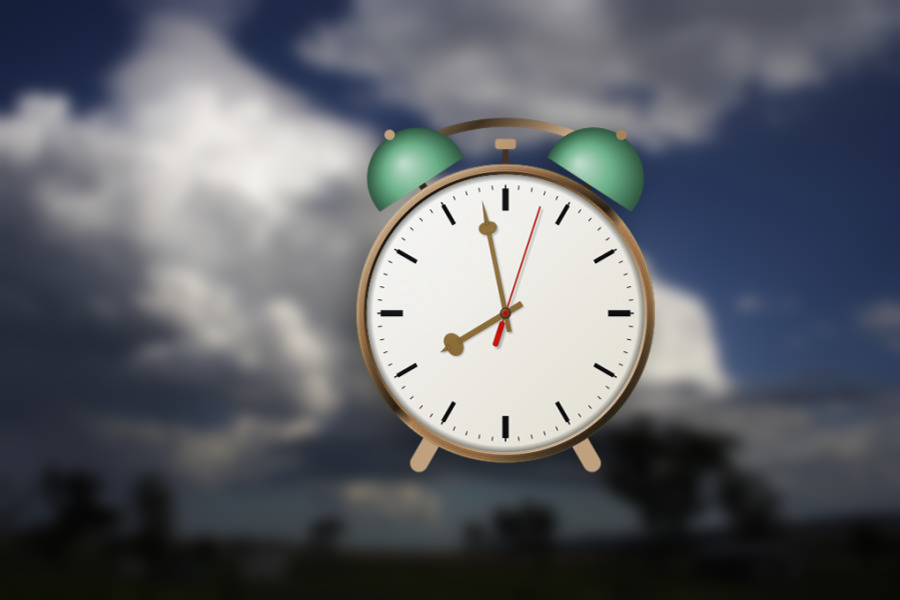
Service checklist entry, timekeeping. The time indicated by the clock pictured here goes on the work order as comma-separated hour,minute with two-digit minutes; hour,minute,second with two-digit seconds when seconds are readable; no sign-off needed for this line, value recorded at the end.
7,58,03
